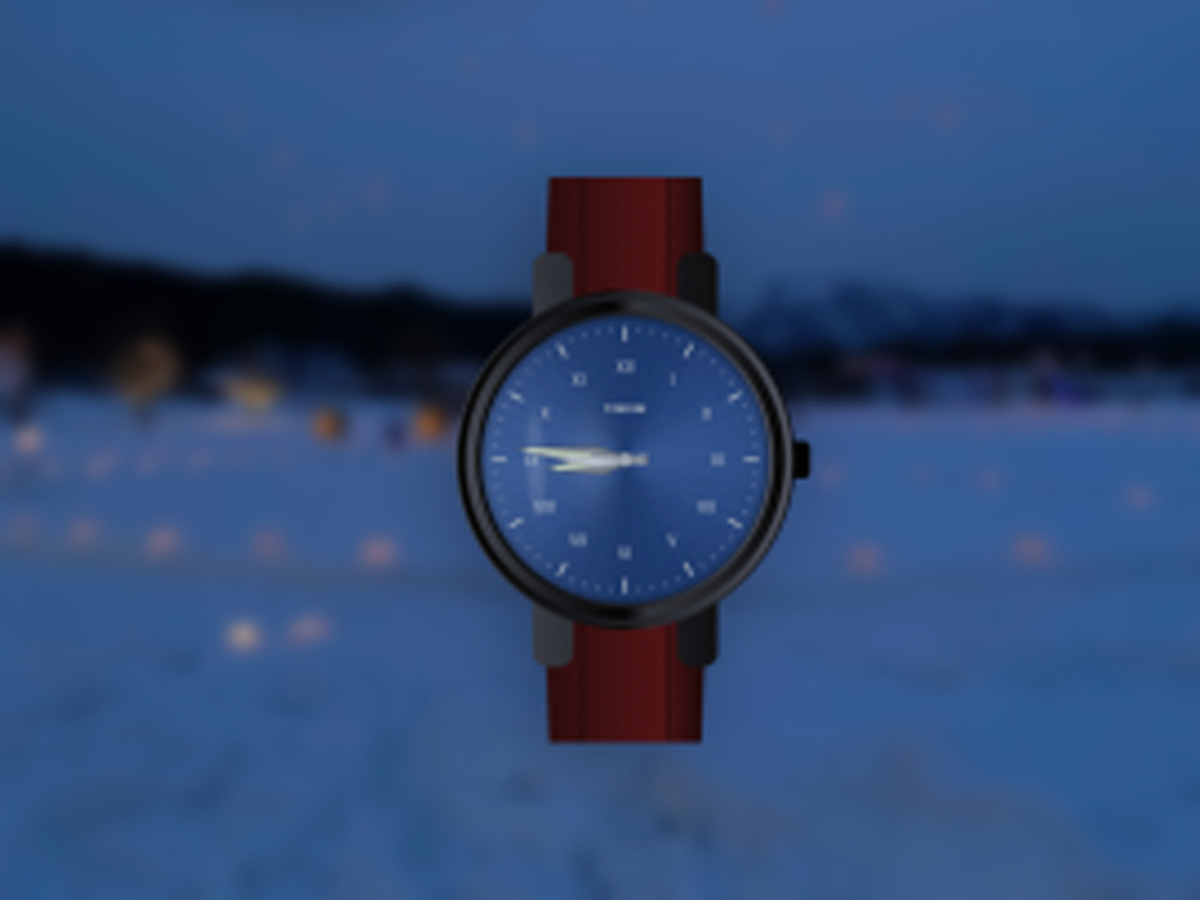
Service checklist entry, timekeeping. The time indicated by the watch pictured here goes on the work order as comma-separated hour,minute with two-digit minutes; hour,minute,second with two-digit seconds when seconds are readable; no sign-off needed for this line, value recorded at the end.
8,46
